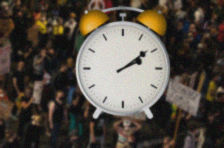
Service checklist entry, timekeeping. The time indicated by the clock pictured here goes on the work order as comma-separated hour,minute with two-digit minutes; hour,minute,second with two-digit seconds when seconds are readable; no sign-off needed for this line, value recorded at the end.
2,09
